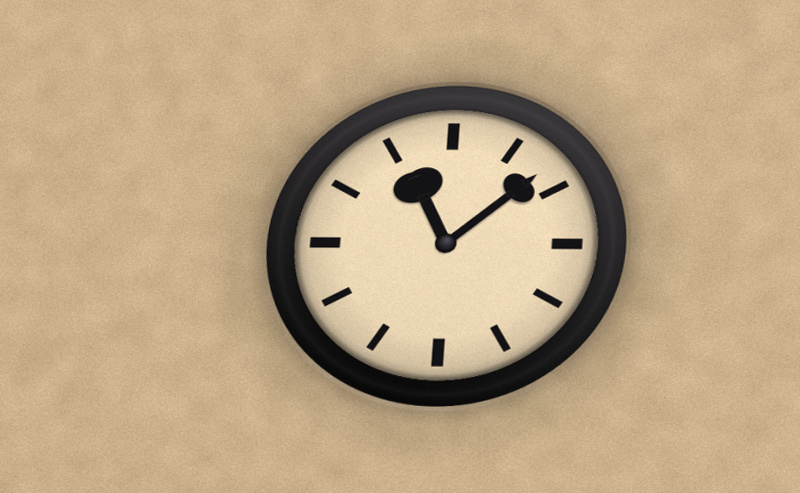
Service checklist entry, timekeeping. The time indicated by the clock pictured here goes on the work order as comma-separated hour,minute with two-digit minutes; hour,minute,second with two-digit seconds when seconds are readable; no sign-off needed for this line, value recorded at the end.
11,08
